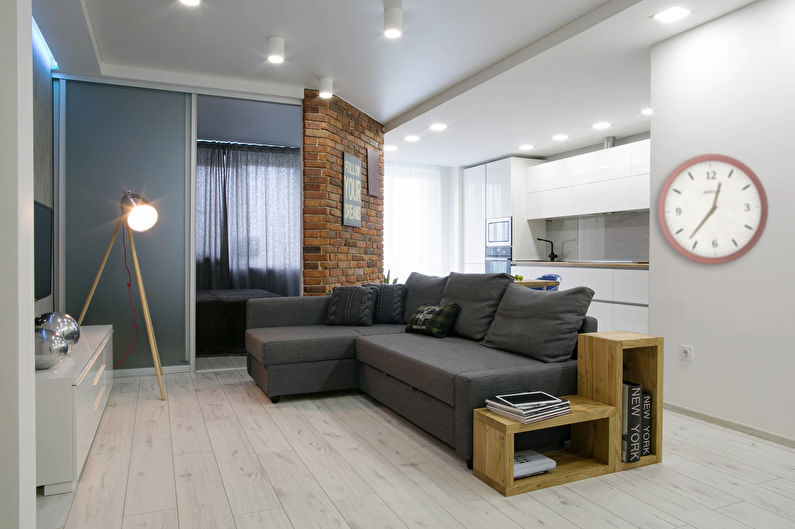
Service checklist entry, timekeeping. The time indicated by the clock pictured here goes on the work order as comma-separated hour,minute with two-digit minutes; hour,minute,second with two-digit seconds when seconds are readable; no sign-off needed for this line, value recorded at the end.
12,37
